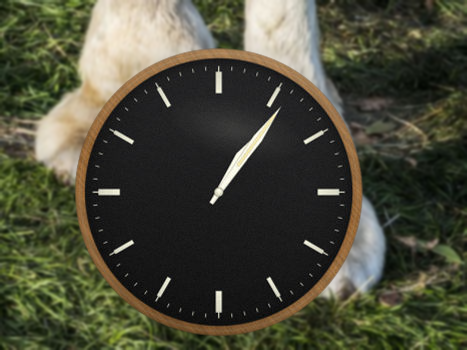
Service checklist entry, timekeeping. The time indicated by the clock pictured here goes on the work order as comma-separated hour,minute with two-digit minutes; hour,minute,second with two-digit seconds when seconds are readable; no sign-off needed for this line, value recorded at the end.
1,06
